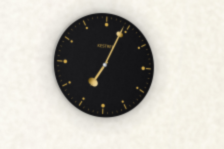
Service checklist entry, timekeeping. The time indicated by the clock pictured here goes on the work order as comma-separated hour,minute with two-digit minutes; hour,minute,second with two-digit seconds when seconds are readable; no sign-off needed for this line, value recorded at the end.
7,04
